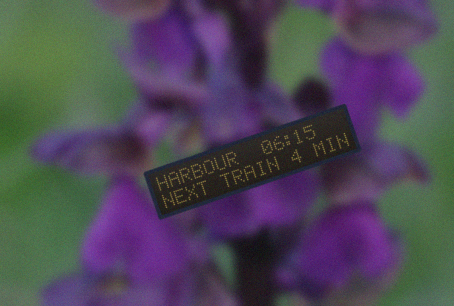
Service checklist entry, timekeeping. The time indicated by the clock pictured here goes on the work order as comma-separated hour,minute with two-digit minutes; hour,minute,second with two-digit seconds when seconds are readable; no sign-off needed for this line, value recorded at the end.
6,15
